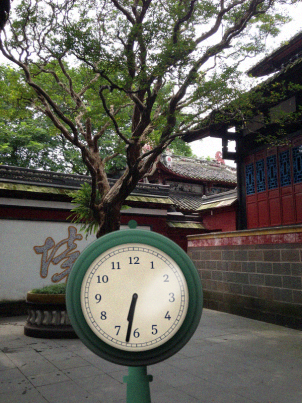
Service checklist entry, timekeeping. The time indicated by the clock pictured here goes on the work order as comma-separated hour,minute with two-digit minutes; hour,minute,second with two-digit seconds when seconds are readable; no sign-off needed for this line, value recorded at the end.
6,32
